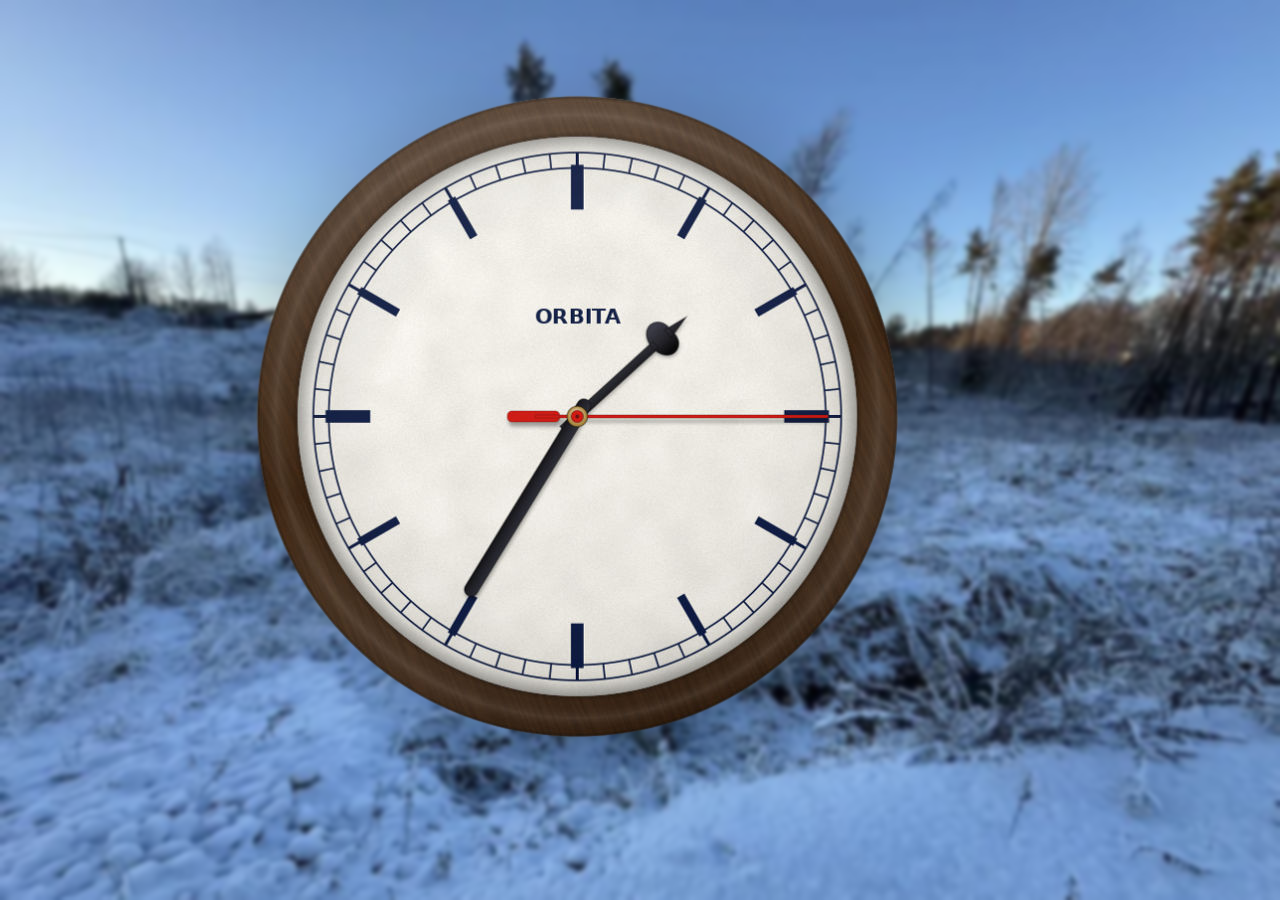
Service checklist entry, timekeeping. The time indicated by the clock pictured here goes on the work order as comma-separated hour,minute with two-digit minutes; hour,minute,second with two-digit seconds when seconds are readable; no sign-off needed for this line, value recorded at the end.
1,35,15
